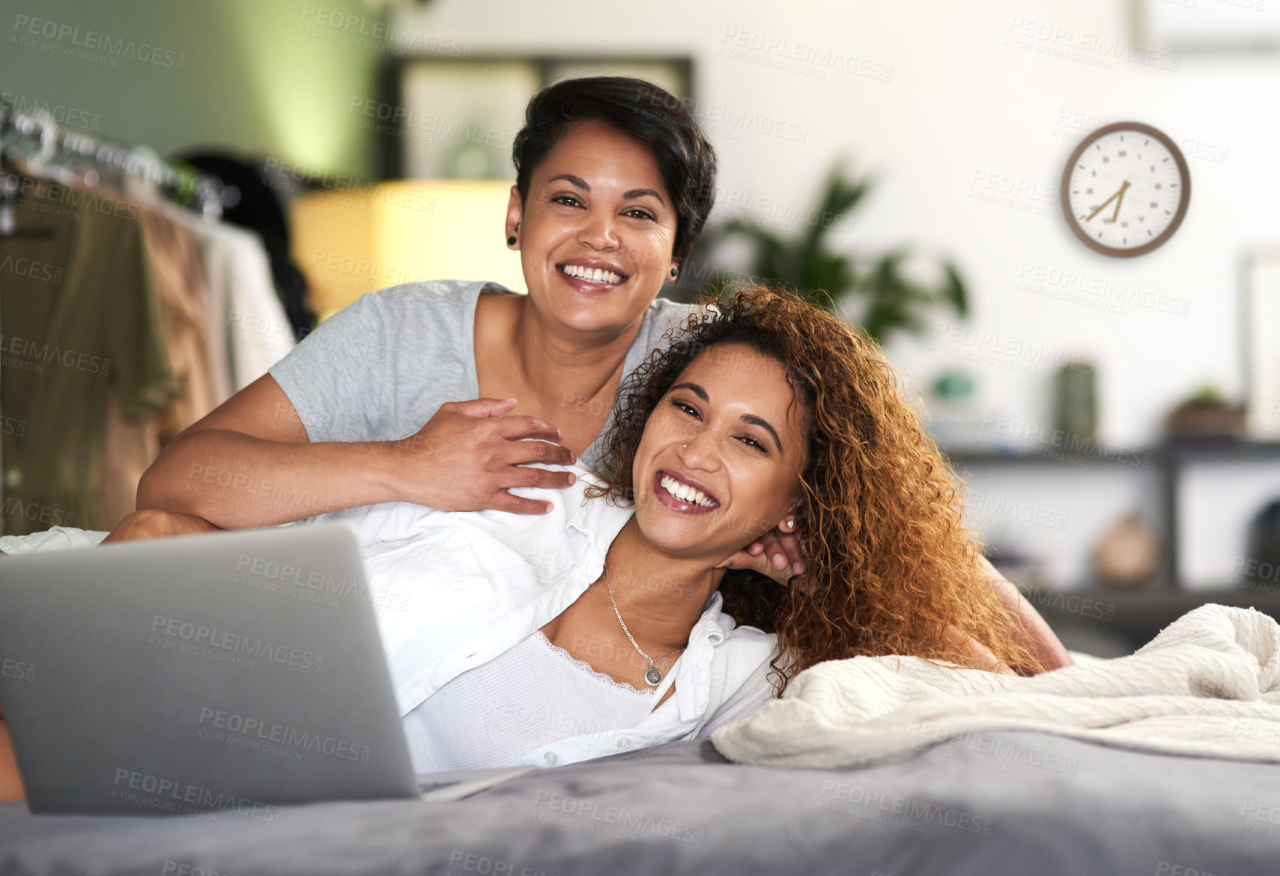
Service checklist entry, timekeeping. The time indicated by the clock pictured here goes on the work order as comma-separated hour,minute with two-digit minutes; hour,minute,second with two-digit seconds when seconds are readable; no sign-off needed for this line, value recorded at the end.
6,39
